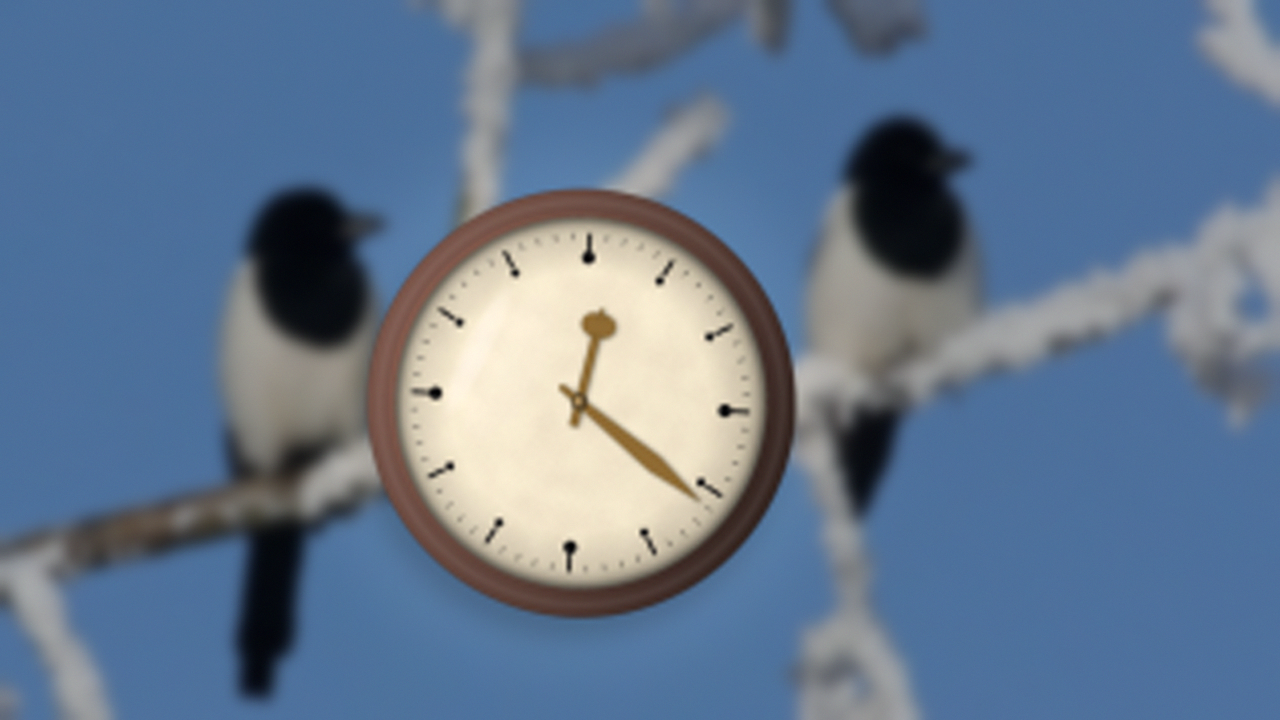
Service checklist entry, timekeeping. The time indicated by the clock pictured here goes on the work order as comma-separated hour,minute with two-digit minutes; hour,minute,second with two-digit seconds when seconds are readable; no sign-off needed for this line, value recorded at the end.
12,21
